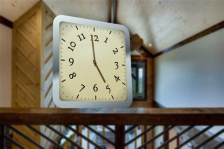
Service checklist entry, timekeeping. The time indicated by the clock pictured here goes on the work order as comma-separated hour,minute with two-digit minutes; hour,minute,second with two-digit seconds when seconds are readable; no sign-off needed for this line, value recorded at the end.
4,59
